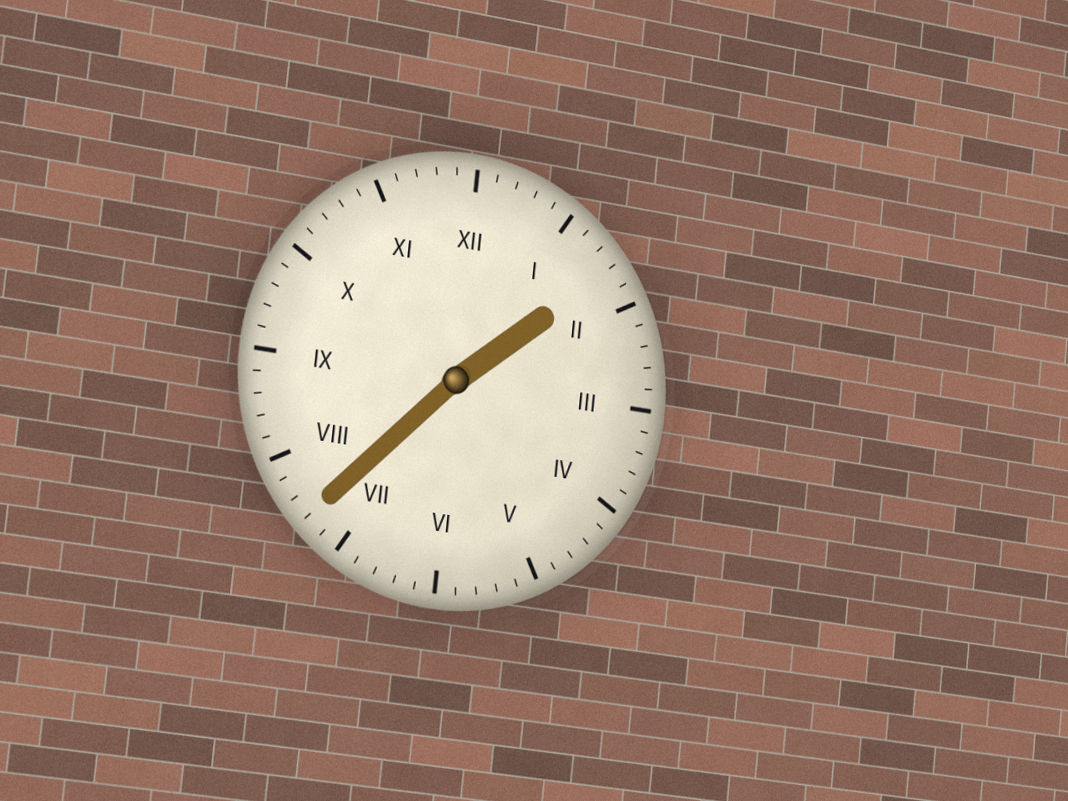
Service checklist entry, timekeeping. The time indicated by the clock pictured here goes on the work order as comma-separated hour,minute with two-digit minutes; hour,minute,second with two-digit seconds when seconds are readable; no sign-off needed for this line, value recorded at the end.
1,37
